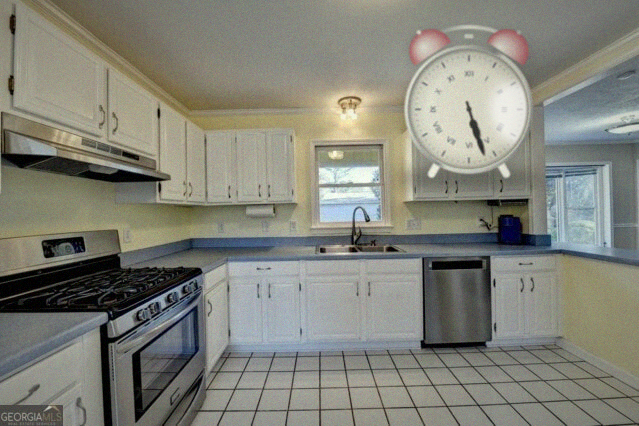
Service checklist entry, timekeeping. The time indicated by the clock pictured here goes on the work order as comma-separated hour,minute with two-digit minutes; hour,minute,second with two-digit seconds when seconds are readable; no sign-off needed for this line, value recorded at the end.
5,27
